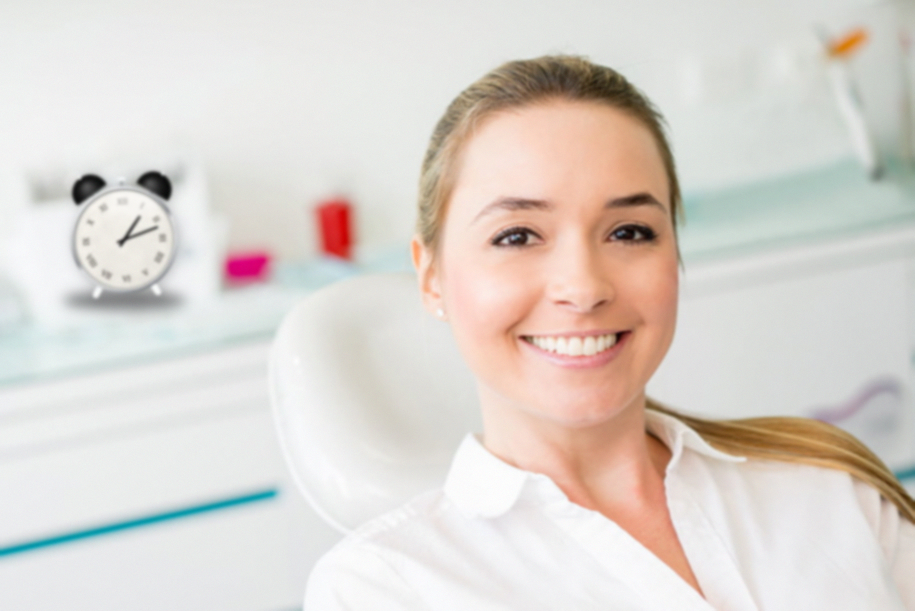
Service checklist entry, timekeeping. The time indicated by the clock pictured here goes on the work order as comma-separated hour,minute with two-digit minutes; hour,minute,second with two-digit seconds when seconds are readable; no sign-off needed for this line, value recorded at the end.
1,12
